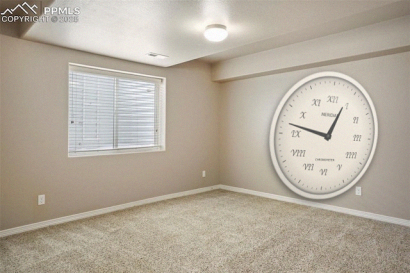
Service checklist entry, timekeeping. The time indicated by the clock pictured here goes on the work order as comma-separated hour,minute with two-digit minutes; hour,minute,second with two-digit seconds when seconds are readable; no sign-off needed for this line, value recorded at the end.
12,47
